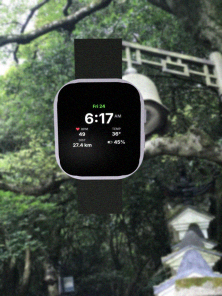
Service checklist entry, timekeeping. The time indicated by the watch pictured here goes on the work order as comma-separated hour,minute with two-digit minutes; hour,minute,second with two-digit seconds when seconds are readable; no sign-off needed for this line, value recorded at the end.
6,17
